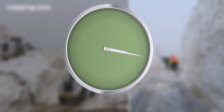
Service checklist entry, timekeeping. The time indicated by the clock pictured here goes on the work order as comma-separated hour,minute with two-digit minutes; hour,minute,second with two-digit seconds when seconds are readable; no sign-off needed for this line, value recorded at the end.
3,17
